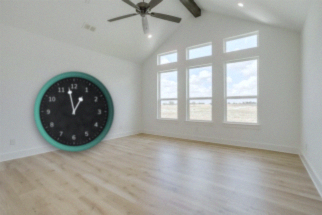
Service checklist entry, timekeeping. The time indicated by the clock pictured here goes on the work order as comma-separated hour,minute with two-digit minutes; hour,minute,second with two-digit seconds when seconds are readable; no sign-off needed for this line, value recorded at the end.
12,58
